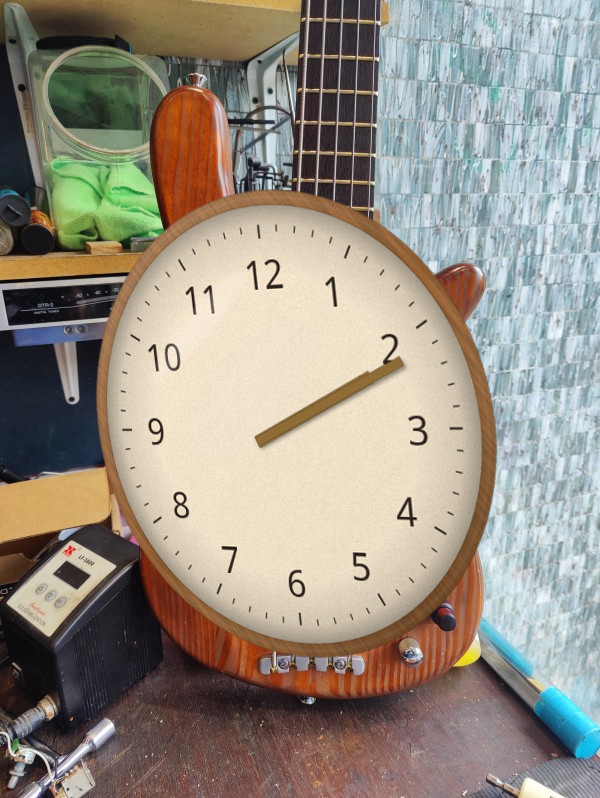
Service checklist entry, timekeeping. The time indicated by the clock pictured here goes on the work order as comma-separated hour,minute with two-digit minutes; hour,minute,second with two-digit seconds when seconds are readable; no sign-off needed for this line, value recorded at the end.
2,11
